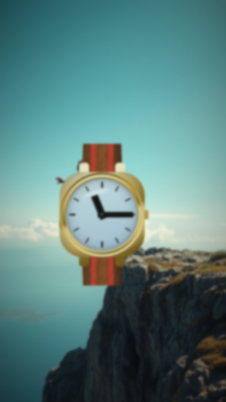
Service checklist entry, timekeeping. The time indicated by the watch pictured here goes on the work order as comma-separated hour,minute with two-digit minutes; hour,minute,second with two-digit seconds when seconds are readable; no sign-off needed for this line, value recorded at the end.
11,15
